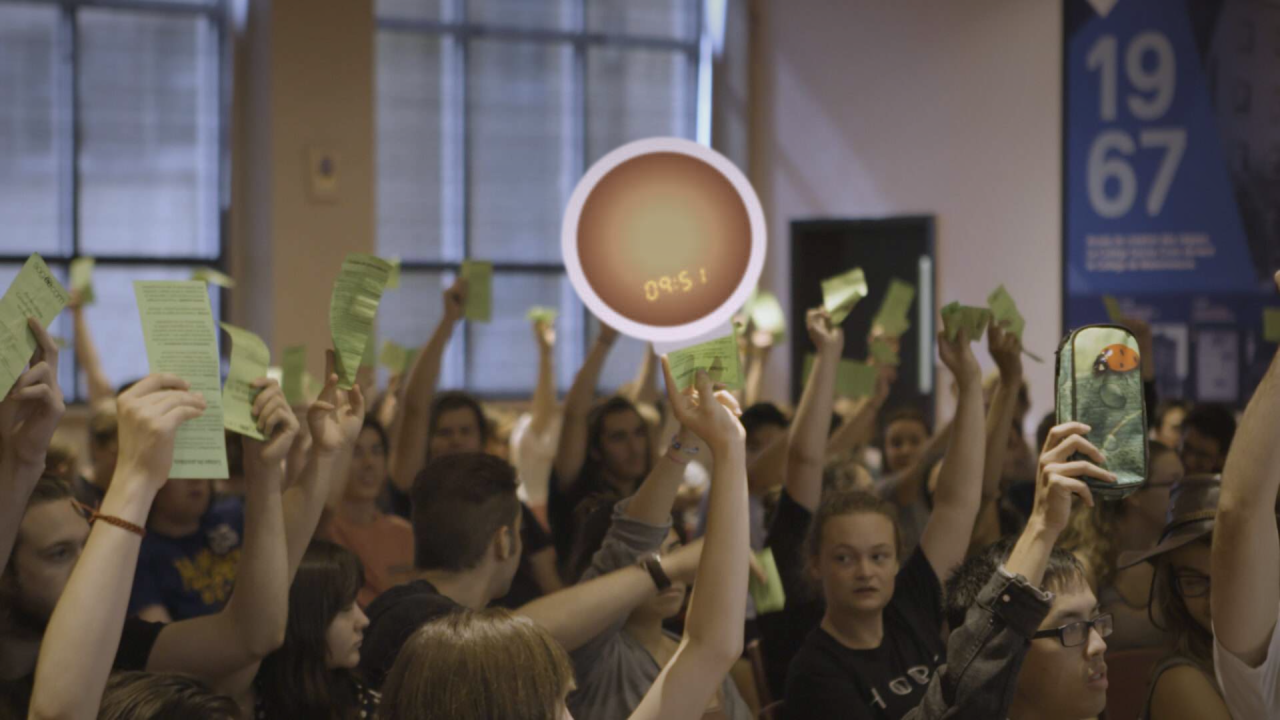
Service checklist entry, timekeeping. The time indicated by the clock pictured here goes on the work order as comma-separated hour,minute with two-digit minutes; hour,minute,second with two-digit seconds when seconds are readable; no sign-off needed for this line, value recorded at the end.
9,51
